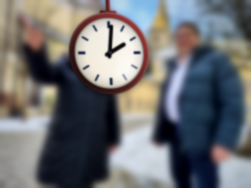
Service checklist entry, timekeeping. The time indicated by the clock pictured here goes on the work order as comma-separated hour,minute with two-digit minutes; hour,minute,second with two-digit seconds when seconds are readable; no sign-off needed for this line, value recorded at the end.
2,01
